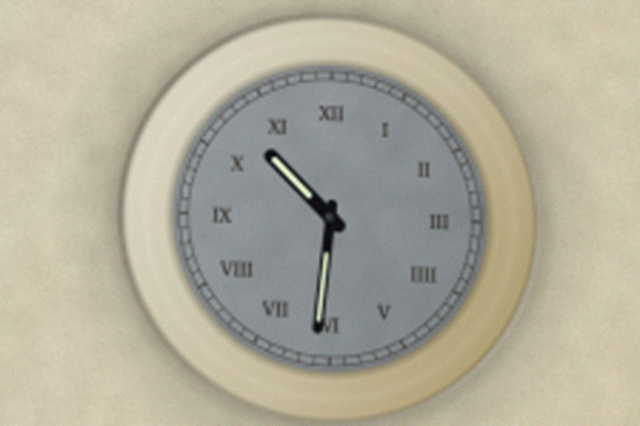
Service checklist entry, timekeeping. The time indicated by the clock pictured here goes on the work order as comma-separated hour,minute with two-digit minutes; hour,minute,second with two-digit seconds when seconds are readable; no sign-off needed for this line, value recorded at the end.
10,31
